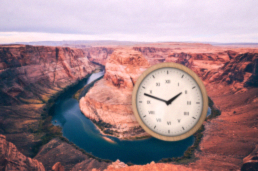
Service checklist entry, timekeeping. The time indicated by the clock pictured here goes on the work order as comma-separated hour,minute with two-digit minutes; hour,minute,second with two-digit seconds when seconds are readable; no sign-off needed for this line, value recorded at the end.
1,48
